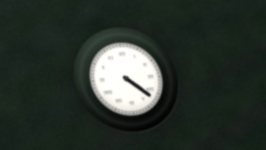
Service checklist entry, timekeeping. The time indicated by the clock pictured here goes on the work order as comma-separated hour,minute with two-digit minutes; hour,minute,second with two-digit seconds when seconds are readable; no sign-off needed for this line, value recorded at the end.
4,22
